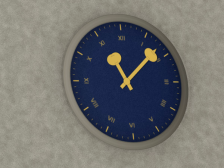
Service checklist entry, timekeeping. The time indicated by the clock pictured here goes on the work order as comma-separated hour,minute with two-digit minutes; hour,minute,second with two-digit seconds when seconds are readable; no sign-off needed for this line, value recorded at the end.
11,08
